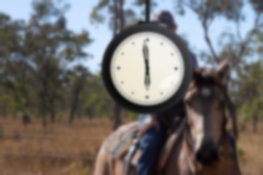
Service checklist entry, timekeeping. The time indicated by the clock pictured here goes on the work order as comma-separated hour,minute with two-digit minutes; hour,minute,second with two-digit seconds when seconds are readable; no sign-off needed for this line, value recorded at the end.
5,59
